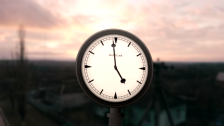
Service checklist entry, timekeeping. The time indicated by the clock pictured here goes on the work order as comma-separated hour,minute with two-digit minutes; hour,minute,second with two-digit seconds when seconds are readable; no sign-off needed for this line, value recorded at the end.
4,59
